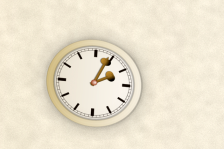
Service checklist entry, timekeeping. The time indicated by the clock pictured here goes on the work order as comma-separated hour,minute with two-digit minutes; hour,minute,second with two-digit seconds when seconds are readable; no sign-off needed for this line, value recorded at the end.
2,04
